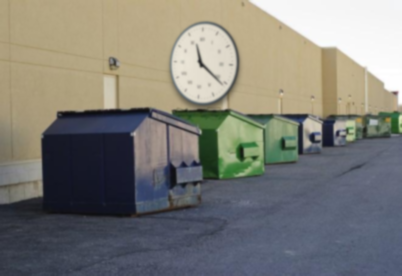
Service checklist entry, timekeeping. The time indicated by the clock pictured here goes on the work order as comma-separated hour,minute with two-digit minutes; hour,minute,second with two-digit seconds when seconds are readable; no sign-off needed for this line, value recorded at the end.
11,21
